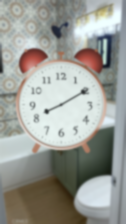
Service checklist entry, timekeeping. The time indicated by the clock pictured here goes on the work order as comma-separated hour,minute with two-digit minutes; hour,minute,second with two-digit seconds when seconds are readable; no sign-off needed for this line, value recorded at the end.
8,10
